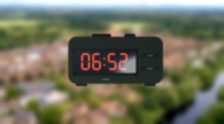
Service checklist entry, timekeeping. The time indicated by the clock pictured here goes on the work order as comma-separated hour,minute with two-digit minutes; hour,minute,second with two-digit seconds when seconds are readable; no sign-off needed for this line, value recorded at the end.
6,52
